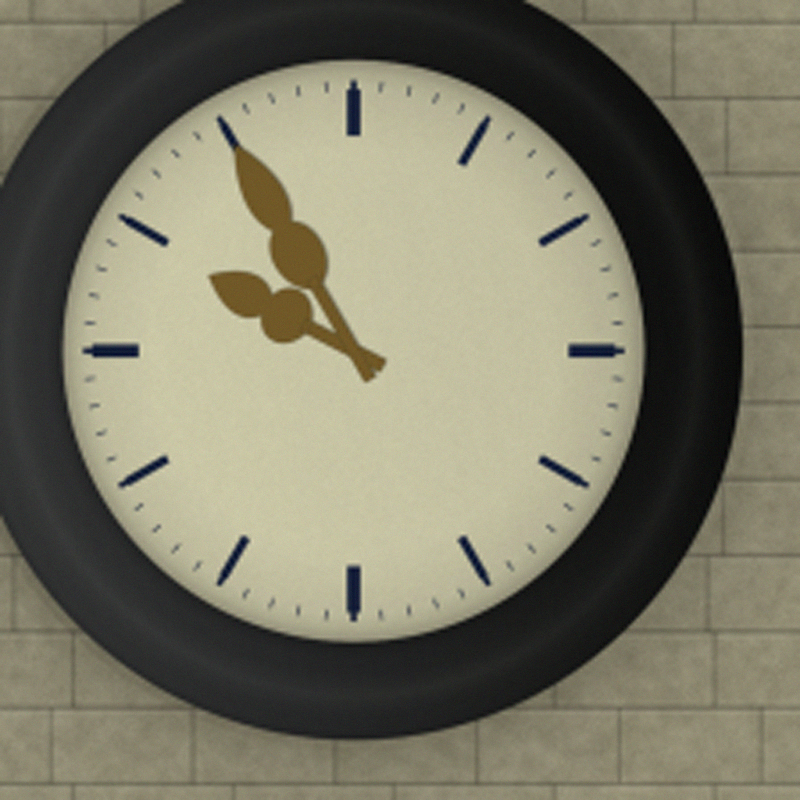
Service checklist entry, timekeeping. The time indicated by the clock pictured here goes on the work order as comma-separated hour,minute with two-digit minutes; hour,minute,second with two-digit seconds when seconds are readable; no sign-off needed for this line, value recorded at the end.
9,55
